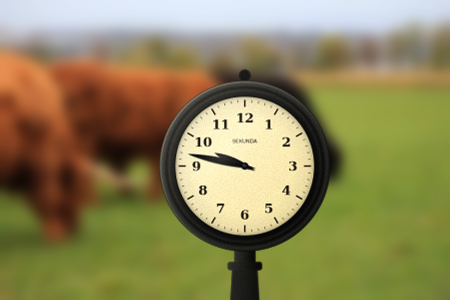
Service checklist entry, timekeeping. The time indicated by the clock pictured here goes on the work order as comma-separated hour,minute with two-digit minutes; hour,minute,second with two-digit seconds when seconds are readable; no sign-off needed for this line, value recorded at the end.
9,47
